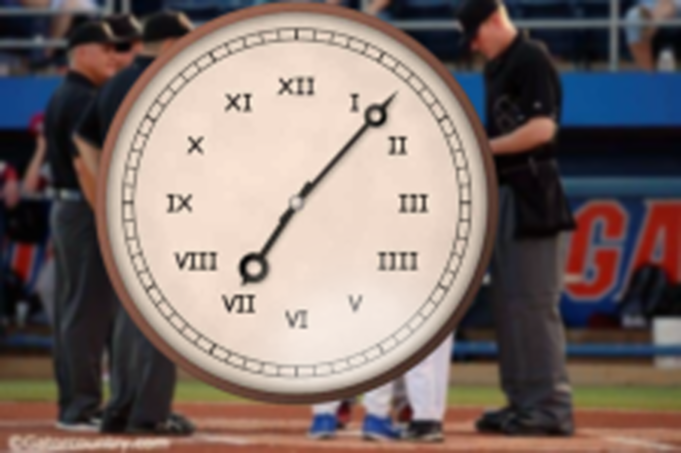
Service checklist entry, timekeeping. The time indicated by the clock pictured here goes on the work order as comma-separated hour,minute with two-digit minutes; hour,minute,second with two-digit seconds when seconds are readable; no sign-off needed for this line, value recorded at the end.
7,07
